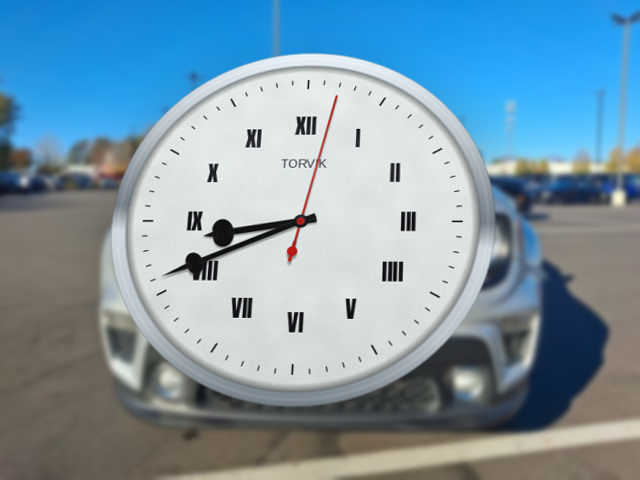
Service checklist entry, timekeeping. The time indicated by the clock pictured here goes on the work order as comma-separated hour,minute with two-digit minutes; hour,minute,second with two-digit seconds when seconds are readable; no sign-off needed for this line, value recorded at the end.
8,41,02
